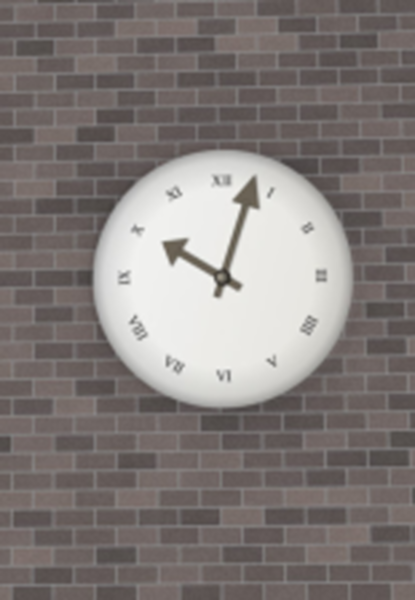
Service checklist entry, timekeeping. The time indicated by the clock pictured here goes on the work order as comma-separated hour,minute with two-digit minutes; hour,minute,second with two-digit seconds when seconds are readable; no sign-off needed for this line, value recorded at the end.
10,03
